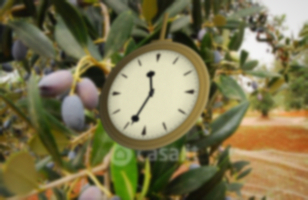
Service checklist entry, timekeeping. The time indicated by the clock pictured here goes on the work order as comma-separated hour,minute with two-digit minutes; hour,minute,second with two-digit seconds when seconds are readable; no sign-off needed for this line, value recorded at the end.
11,34
